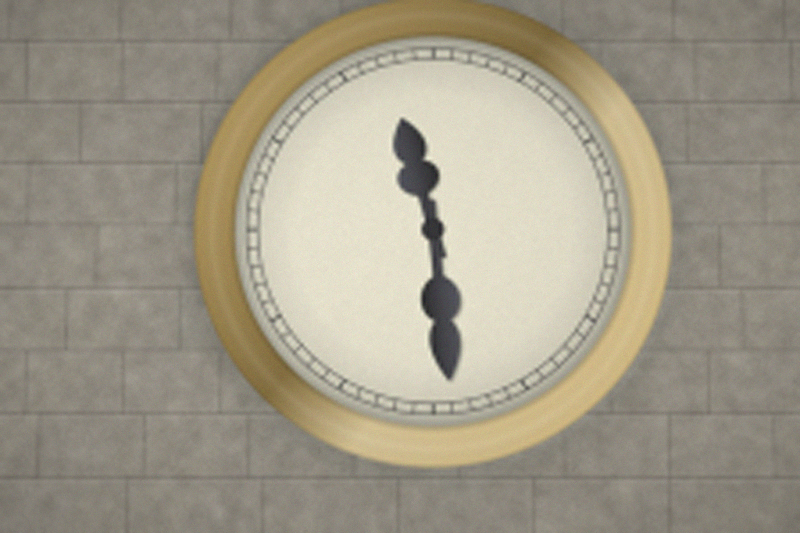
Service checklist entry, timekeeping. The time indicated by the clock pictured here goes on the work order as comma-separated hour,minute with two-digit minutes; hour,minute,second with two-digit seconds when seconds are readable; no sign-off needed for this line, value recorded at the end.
11,29
